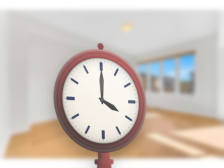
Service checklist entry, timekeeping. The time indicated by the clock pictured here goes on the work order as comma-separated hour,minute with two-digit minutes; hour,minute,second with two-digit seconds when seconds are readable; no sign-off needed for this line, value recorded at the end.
4,00
